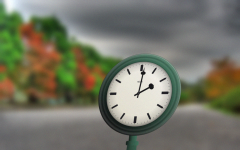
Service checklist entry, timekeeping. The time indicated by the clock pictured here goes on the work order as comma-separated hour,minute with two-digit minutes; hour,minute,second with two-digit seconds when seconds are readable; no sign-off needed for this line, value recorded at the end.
2,01
